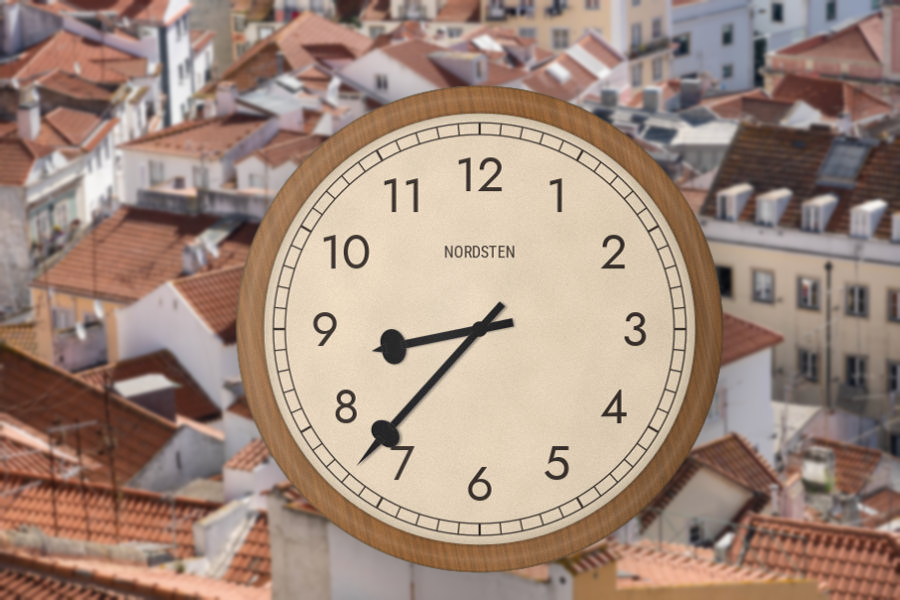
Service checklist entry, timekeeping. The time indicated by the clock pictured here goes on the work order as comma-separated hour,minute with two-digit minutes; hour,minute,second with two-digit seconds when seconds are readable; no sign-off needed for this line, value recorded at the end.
8,37
